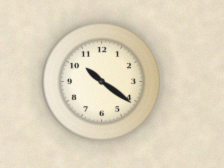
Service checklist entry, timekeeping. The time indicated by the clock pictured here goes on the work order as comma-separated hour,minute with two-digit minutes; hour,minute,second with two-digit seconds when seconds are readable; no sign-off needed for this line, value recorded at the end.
10,21
